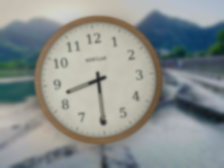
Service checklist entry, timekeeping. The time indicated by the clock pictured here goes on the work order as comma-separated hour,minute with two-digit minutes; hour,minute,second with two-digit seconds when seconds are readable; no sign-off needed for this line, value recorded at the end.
8,30
